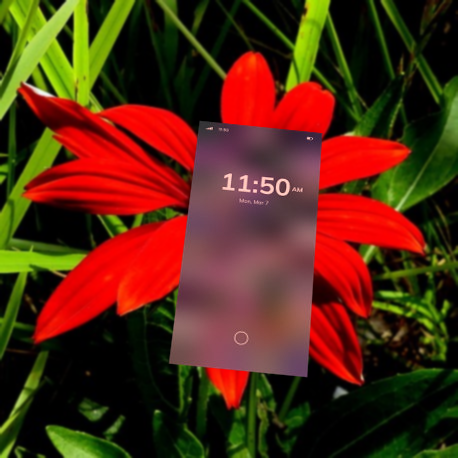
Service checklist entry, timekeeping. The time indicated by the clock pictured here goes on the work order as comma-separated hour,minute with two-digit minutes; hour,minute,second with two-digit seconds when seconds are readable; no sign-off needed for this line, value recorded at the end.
11,50
